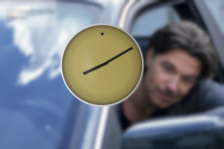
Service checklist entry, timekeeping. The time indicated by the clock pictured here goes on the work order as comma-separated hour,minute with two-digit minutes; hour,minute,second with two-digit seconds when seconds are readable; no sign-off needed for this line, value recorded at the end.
8,10
